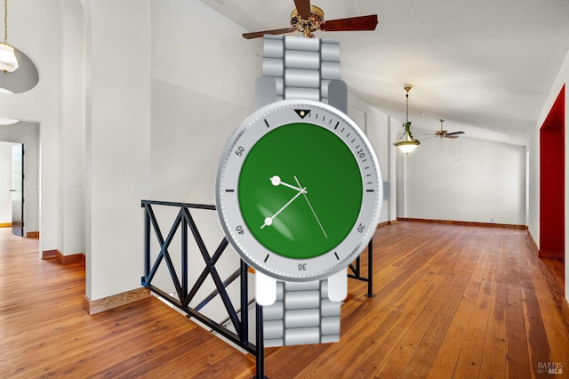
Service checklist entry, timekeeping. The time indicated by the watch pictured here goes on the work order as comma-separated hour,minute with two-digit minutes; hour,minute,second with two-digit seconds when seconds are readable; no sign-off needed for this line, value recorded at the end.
9,38,25
